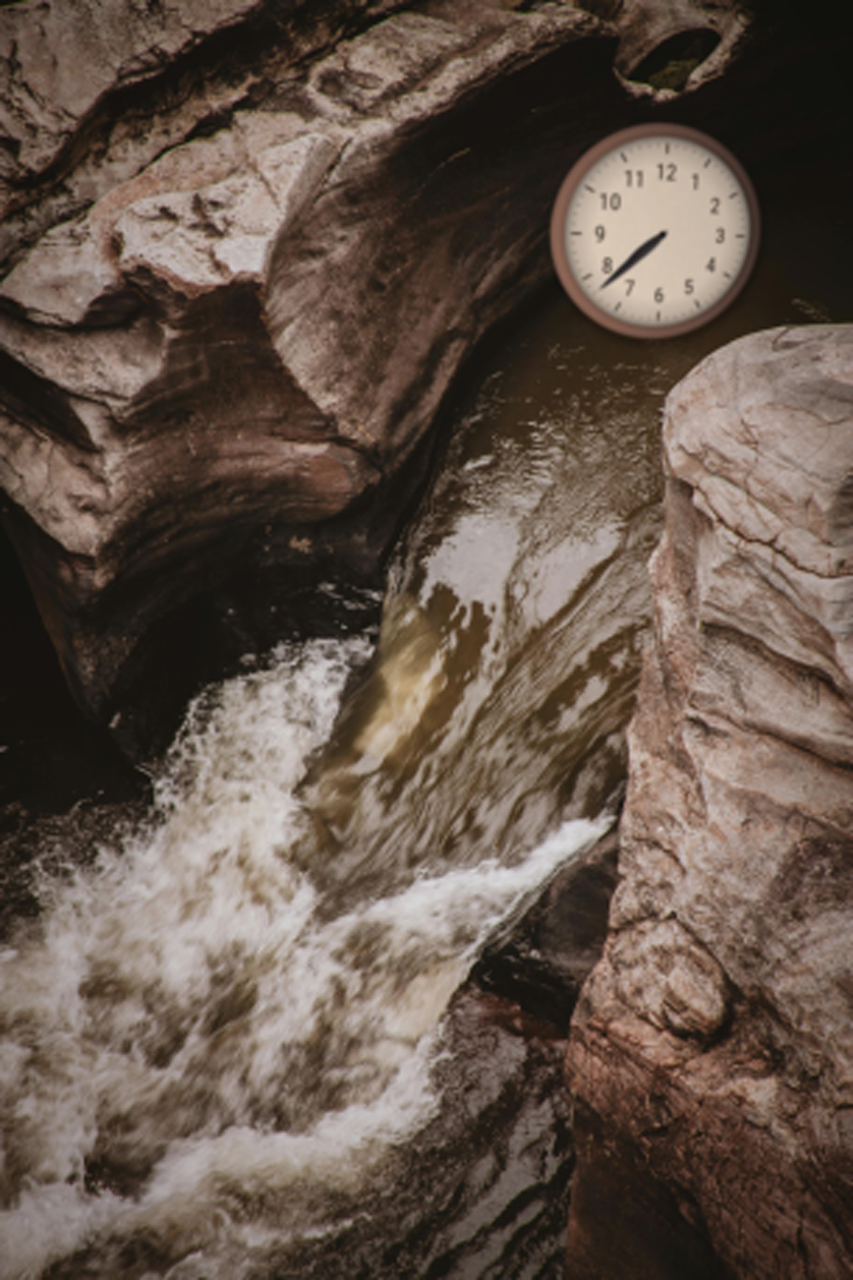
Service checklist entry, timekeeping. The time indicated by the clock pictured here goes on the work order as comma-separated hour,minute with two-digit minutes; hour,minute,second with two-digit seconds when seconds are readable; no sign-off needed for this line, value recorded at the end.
7,38
